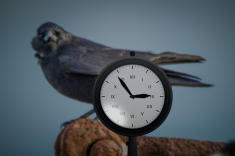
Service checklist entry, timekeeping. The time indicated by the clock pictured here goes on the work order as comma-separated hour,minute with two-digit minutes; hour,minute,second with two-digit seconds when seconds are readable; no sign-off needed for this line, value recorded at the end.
2,54
